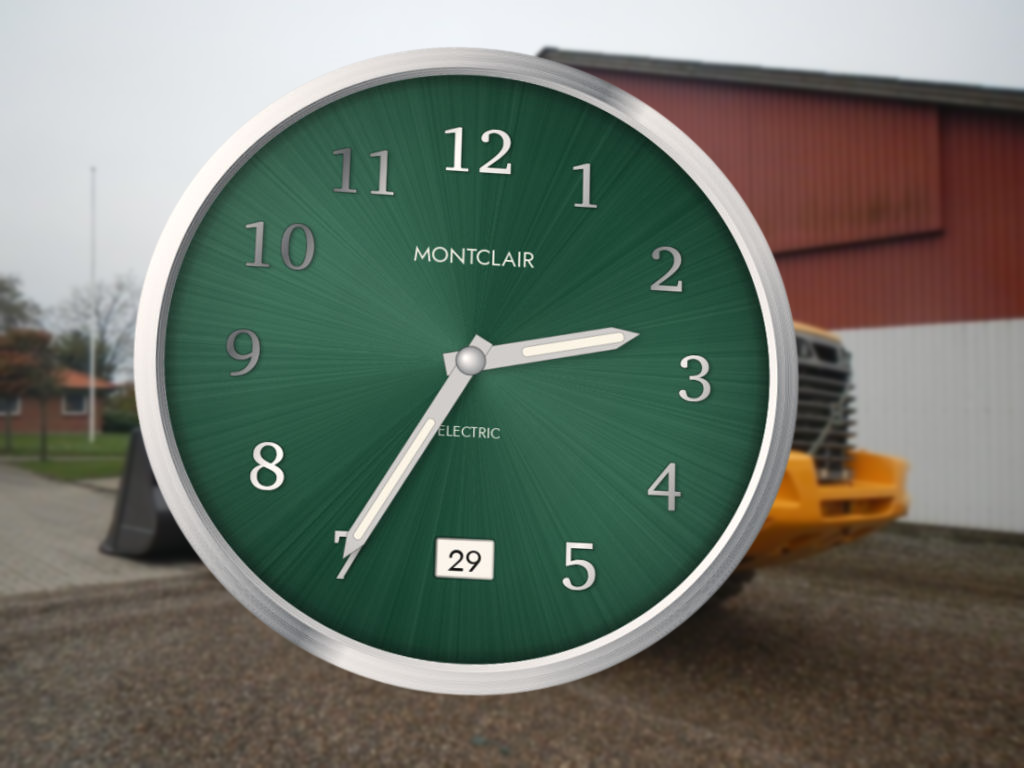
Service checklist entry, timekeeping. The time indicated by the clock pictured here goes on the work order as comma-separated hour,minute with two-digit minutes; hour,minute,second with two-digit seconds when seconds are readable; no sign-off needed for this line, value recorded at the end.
2,35
